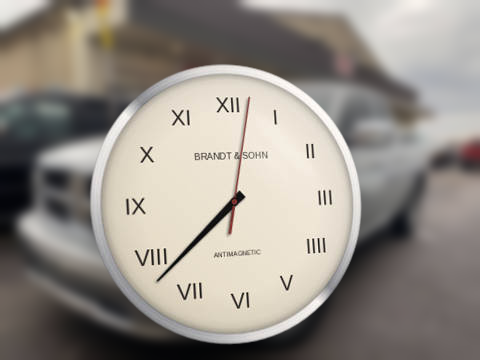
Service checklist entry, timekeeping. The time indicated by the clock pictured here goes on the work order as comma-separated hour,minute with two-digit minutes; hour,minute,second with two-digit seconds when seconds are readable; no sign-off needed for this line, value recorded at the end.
7,38,02
